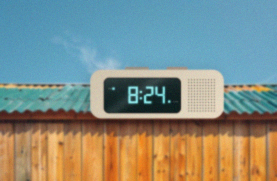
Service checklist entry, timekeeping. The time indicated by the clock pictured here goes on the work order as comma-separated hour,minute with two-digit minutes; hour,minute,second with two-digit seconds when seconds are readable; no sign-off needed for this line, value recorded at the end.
8,24
